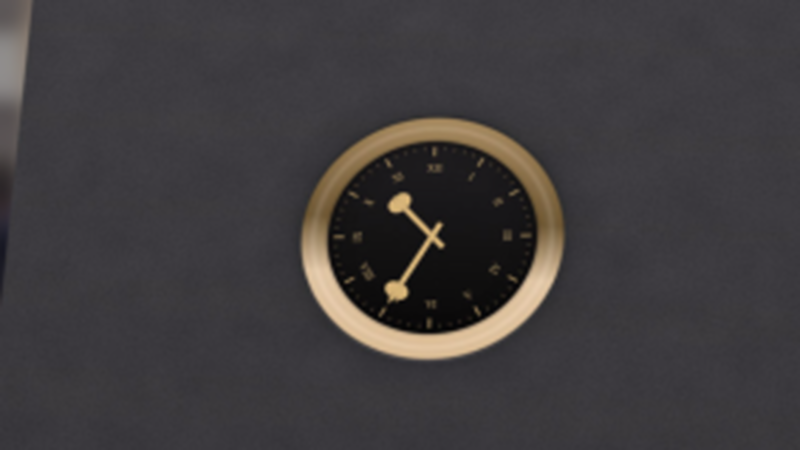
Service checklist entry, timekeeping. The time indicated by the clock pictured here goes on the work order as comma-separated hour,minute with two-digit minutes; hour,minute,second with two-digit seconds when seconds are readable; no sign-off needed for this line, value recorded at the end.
10,35
